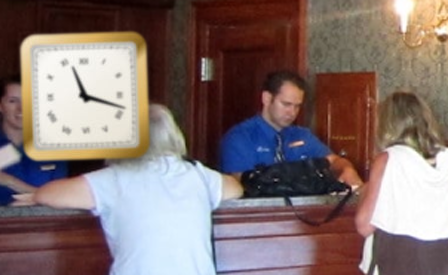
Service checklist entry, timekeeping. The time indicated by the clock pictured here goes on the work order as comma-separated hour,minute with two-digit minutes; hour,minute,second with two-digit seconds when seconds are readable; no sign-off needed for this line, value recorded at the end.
11,18
